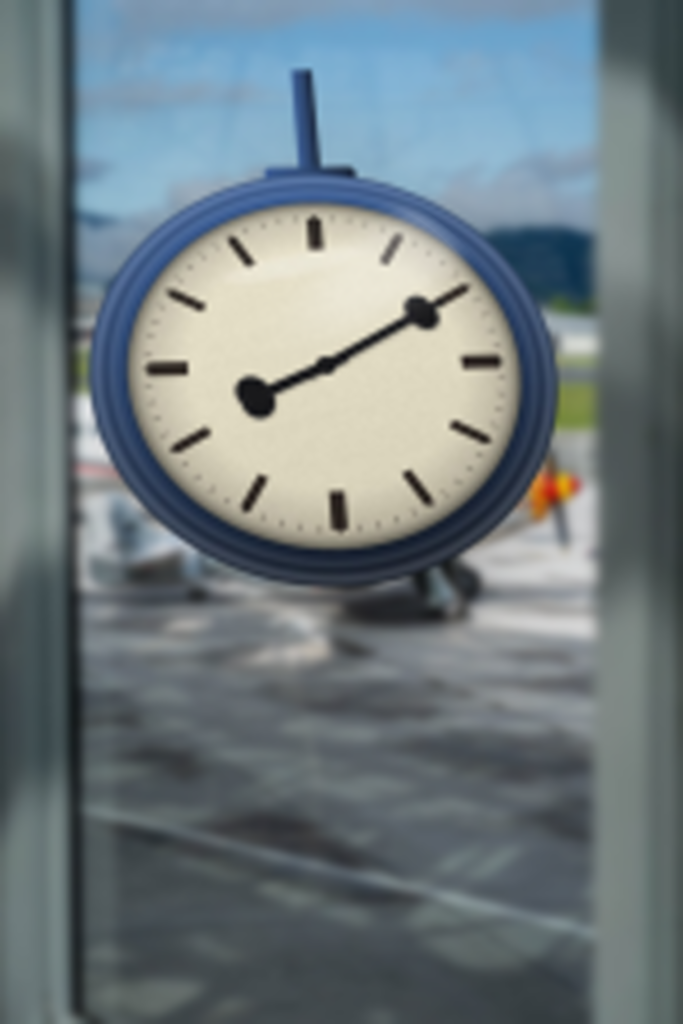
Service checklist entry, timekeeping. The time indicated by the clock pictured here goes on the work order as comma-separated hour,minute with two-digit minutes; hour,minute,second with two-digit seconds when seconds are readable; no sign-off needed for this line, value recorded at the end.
8,10
